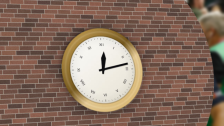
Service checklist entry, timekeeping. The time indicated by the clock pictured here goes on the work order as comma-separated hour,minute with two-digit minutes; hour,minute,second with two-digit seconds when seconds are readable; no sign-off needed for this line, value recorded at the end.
12,13
